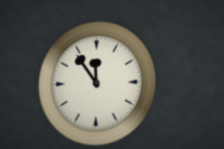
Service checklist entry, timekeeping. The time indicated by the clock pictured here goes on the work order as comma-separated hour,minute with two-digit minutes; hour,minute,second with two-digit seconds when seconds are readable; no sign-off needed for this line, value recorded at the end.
11,54
